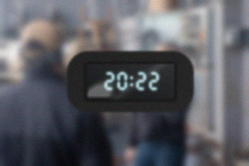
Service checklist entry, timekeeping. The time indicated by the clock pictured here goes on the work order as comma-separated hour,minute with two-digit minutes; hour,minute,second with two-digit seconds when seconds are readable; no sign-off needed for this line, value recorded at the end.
20,22
